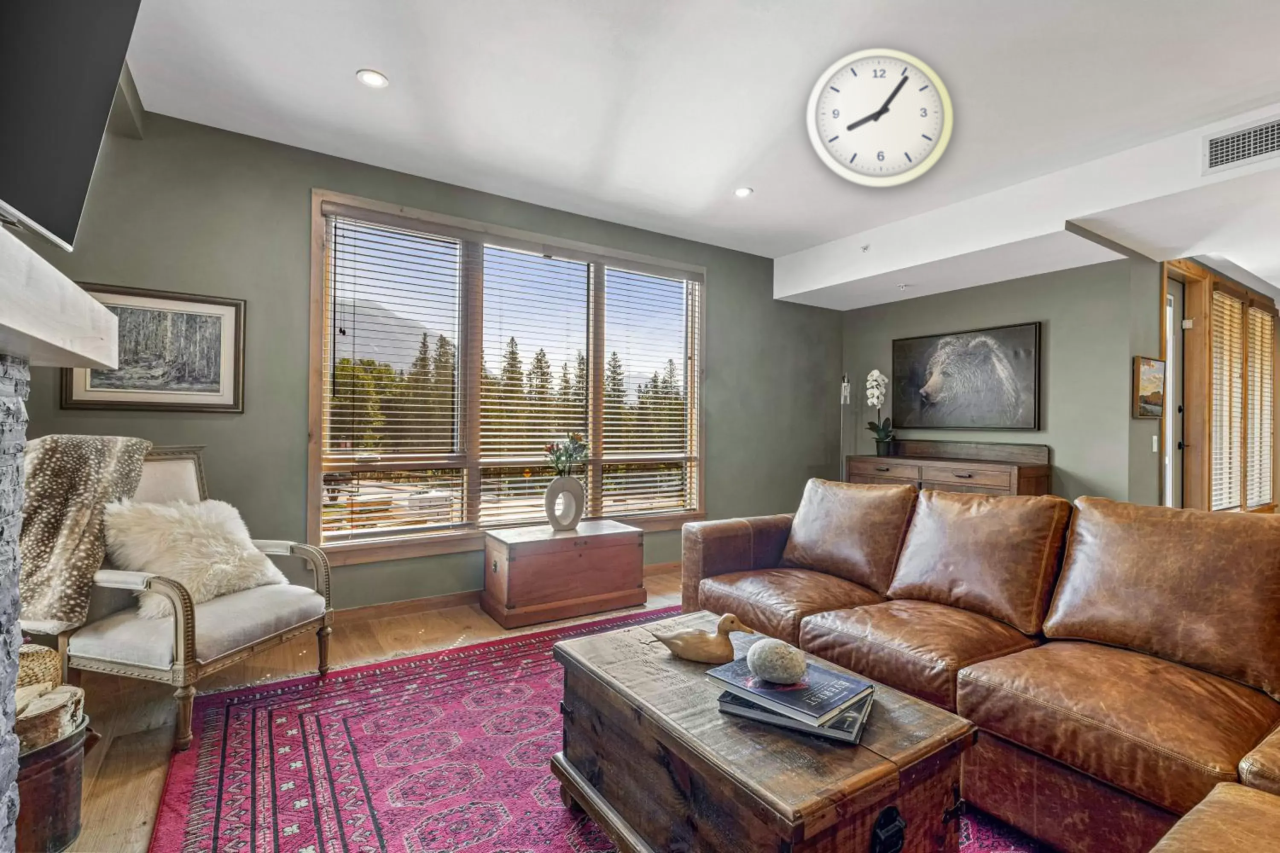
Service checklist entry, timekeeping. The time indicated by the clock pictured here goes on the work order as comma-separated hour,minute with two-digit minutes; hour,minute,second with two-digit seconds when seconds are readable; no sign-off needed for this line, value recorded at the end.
8,06
